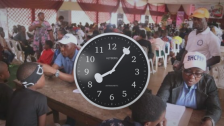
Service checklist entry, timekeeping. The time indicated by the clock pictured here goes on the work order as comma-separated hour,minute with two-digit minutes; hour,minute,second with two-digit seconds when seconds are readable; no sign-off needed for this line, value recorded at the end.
8,06
